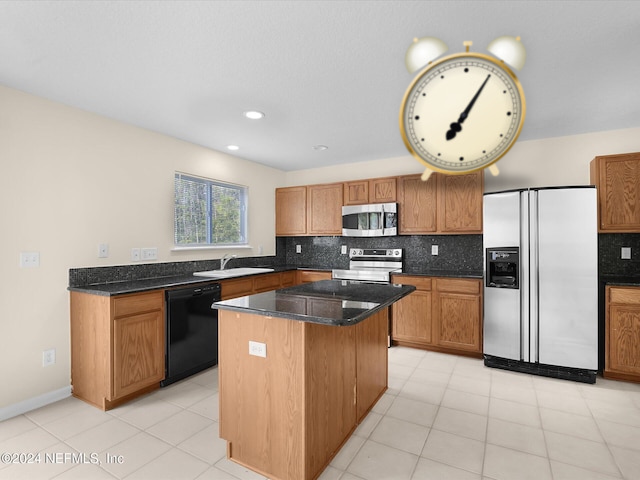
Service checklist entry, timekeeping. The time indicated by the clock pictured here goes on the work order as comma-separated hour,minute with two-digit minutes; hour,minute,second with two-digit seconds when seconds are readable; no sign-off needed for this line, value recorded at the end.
7,05
